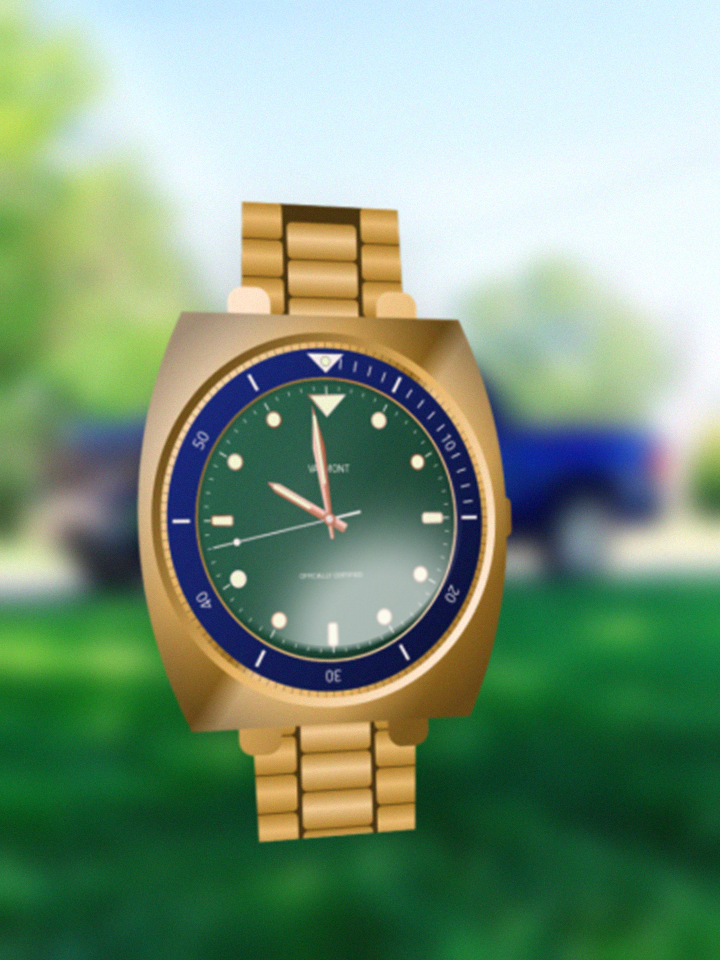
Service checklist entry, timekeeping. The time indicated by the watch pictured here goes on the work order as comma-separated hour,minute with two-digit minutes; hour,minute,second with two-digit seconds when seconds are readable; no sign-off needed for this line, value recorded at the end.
9,58,43
